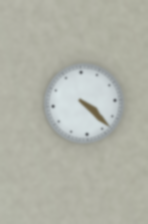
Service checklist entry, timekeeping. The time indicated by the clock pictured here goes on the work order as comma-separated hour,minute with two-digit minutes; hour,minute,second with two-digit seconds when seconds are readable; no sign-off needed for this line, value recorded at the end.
4,23
